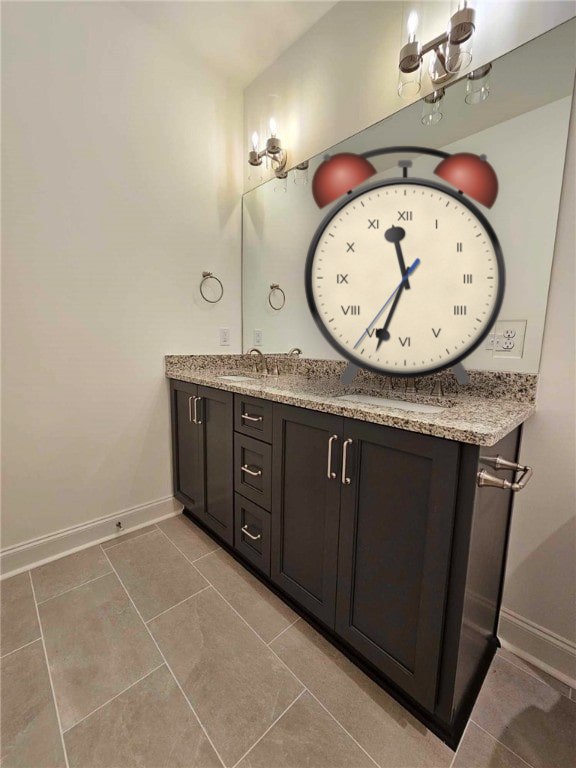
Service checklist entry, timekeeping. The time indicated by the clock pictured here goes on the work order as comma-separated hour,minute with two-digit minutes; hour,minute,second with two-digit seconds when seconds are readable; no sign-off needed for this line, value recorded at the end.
11,33,36
